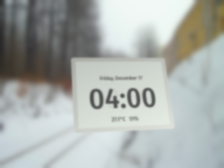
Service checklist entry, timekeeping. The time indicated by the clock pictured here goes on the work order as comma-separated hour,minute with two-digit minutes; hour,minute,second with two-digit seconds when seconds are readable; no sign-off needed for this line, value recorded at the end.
4,00
